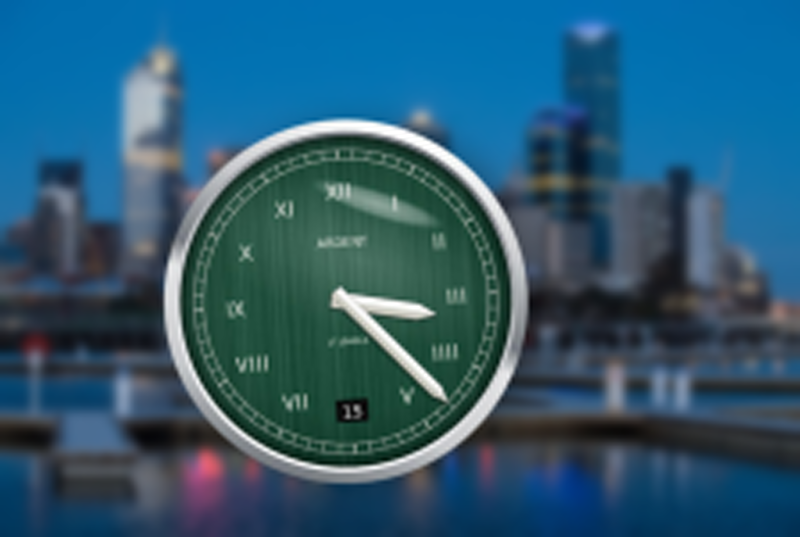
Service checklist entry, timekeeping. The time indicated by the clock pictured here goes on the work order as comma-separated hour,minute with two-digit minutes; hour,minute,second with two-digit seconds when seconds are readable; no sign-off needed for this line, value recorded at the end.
3,23
